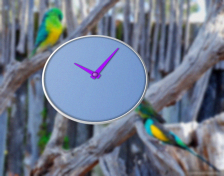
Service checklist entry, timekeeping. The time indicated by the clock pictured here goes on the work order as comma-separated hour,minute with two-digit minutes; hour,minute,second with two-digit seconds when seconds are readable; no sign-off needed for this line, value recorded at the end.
10,06
